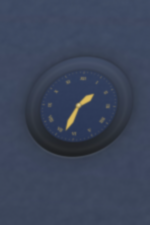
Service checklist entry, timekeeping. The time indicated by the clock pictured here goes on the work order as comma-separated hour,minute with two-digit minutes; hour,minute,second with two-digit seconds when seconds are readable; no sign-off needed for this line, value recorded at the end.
1,33
